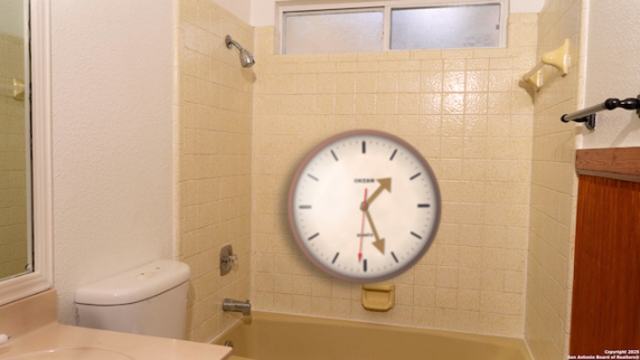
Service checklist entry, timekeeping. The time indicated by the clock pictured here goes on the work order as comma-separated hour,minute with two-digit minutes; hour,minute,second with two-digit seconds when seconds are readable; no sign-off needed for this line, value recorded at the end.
1,26,31
